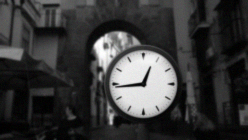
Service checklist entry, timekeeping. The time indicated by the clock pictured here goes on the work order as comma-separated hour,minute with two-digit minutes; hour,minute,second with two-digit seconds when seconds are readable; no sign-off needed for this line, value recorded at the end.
12,44
